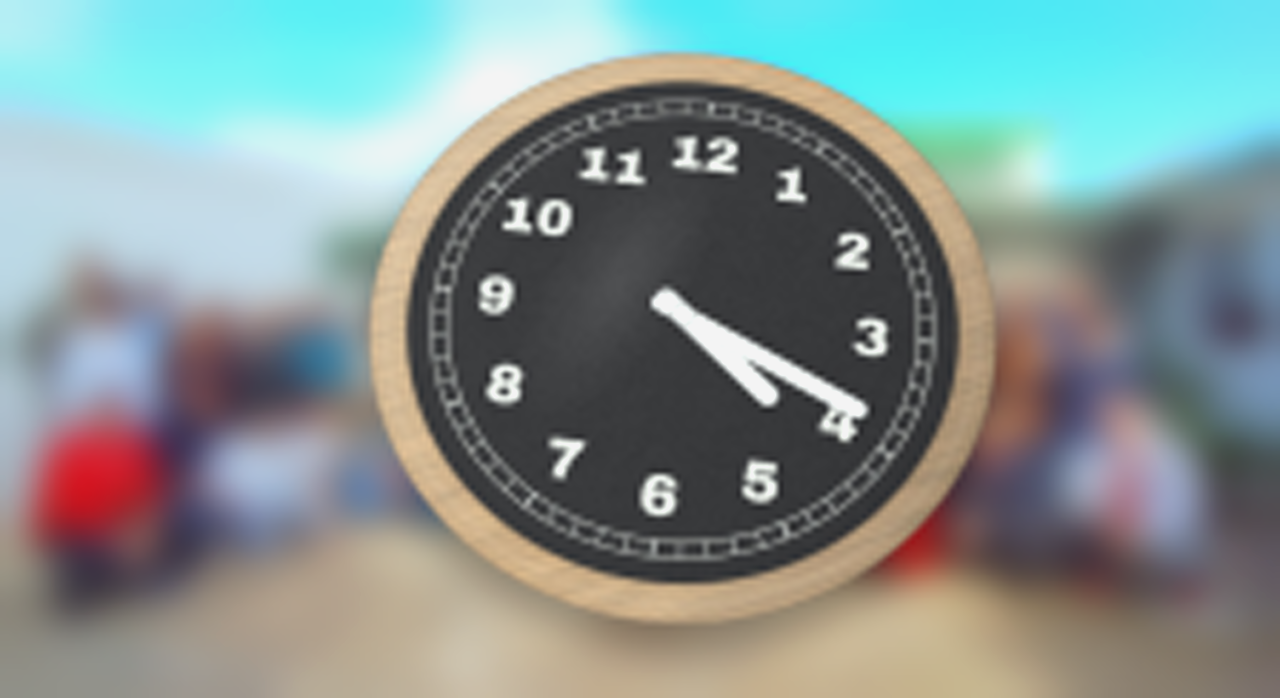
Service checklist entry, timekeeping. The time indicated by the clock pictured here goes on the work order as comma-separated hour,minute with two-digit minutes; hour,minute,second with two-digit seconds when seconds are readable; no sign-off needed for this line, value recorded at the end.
4,19
